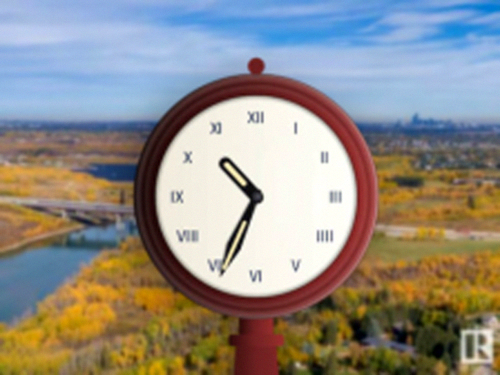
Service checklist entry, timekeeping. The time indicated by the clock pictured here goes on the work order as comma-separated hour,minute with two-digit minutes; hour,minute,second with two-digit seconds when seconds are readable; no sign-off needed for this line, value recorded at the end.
10,34
